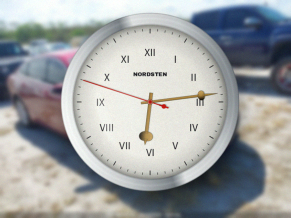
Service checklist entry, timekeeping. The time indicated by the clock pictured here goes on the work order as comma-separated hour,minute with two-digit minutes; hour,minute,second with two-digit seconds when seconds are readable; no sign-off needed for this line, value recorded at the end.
6,13,48
